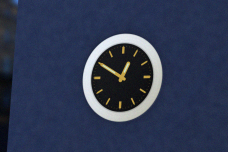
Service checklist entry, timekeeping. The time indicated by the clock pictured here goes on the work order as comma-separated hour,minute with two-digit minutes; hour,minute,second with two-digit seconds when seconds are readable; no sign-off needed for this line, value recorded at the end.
12,50
